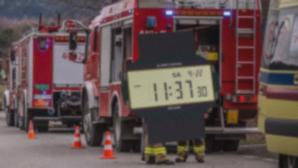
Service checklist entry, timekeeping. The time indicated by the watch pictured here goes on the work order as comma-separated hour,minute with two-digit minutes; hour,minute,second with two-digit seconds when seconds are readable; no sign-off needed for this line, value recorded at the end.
11,37,30
